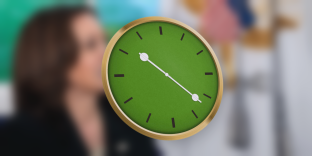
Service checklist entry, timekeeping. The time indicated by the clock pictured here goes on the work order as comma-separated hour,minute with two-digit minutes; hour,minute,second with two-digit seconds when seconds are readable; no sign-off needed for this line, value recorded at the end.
10,22
